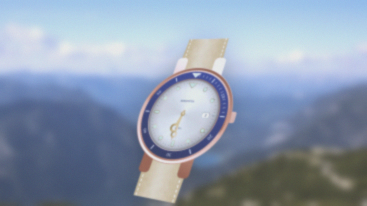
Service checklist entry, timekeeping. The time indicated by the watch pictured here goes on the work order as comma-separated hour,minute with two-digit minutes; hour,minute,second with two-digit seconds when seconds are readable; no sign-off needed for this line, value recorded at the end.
6,31
